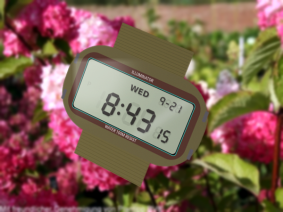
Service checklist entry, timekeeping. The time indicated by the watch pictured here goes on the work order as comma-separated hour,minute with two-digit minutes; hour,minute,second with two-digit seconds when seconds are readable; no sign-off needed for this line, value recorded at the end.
8,43,15
